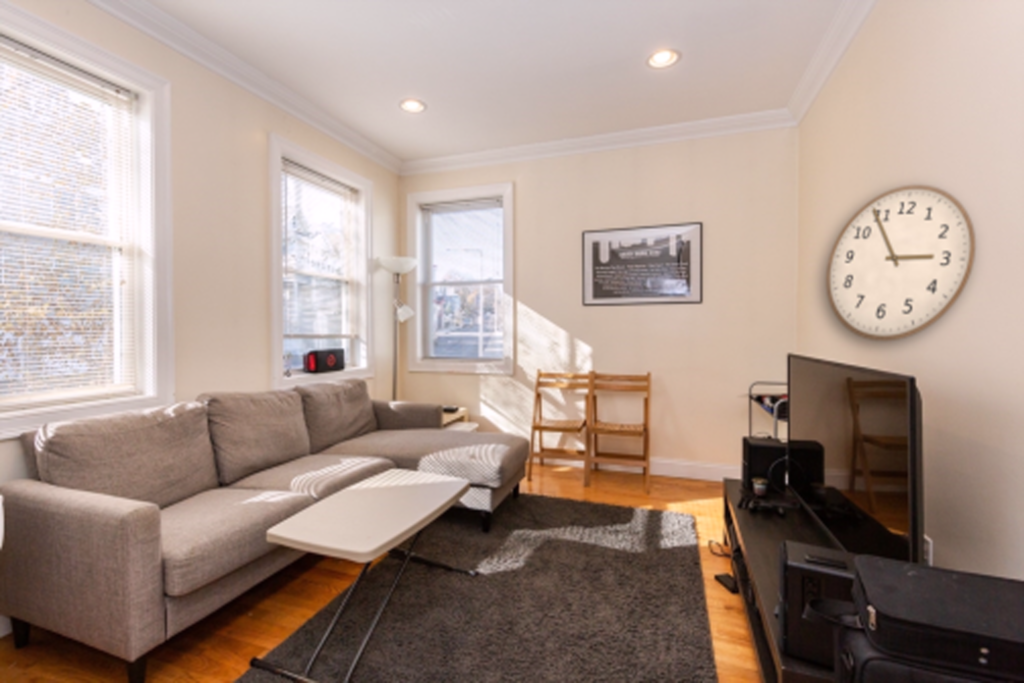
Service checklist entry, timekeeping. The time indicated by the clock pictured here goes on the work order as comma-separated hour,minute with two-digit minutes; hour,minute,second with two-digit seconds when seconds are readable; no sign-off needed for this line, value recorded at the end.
2,54
